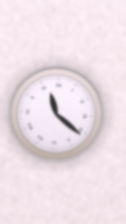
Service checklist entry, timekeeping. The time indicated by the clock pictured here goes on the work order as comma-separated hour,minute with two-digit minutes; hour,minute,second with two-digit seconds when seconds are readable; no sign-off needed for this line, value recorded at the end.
11,21
